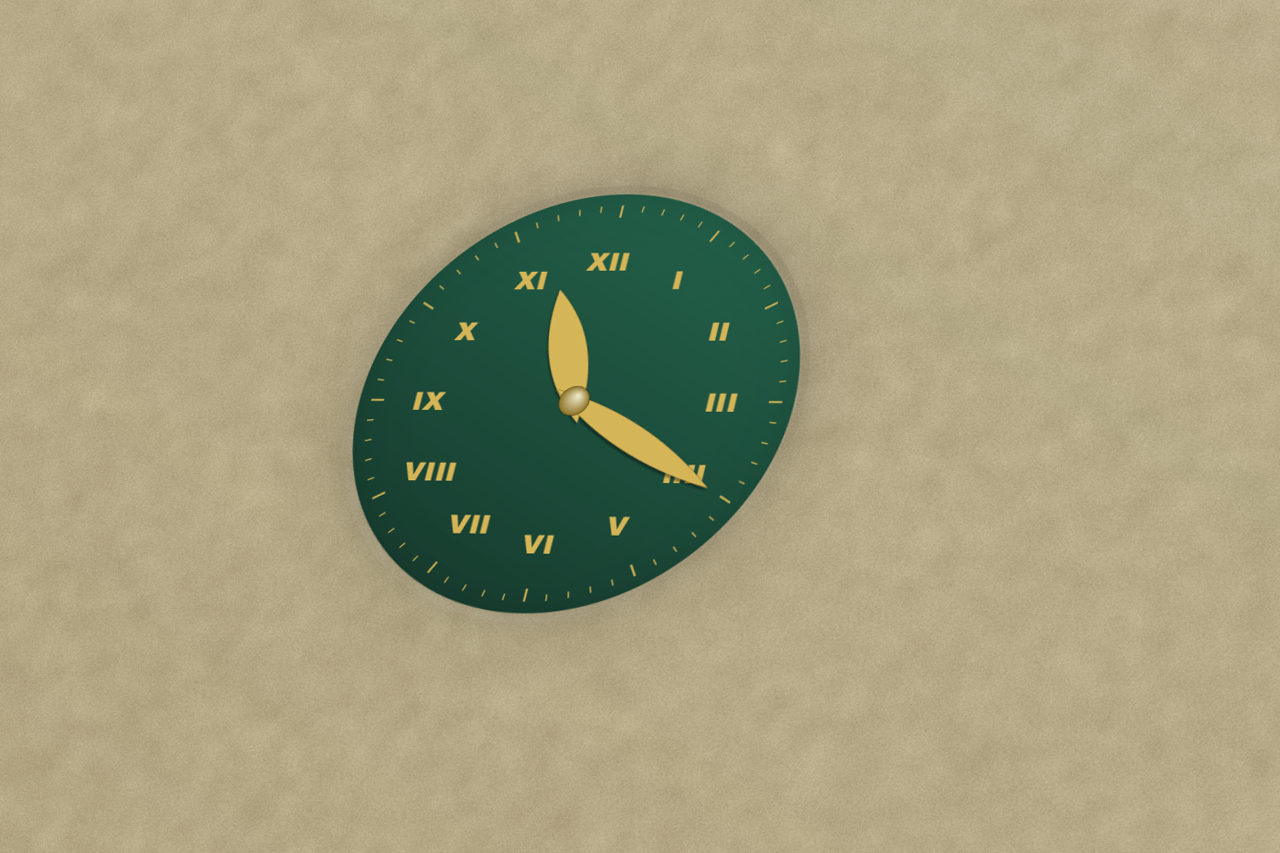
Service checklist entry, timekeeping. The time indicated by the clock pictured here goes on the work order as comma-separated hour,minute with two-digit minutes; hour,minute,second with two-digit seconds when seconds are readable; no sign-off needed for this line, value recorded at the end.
11,20
